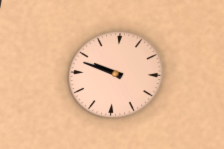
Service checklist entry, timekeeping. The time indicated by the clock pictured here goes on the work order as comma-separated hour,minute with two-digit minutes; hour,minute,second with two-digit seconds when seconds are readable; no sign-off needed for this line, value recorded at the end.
9,48
